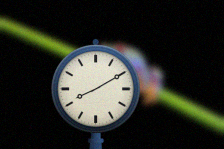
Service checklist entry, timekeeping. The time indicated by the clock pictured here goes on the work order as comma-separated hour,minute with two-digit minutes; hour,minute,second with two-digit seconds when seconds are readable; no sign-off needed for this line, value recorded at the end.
8,10
